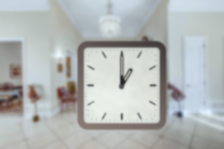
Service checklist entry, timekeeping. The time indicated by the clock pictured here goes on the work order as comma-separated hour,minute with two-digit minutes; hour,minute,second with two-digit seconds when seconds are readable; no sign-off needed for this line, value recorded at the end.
1,00
